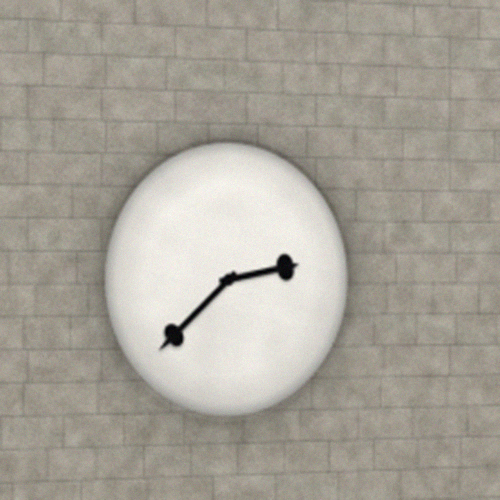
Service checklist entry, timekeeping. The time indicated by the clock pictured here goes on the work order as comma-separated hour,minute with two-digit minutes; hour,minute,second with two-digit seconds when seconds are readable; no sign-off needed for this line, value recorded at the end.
2,38
